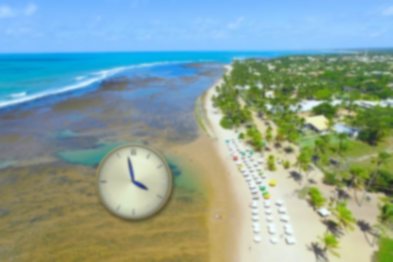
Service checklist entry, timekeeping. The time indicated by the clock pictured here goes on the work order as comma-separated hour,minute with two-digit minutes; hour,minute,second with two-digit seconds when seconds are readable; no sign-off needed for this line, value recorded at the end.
3,58
